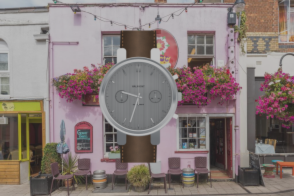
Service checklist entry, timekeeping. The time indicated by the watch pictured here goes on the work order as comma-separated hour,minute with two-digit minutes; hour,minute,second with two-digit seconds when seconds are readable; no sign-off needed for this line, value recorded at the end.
9,33
